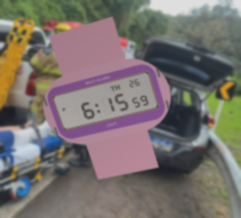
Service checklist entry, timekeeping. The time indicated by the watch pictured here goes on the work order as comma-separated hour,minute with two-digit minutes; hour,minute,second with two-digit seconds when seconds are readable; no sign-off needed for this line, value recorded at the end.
6,15,59
